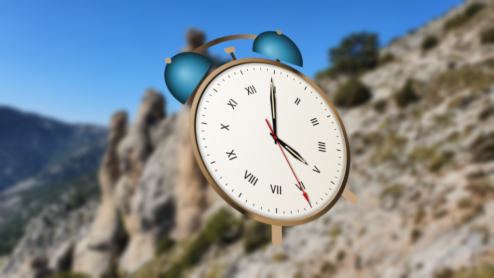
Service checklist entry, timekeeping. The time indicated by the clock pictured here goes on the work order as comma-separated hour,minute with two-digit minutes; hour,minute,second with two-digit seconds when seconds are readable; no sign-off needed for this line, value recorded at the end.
5,04,30
